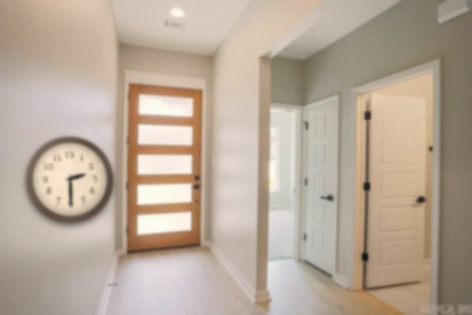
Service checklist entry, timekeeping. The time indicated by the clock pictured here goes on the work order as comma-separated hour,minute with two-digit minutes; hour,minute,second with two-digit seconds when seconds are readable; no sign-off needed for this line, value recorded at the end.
2,30
